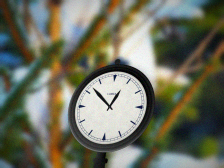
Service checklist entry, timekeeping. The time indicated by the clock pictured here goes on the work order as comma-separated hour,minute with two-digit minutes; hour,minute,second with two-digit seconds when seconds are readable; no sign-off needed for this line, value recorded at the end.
12,52
